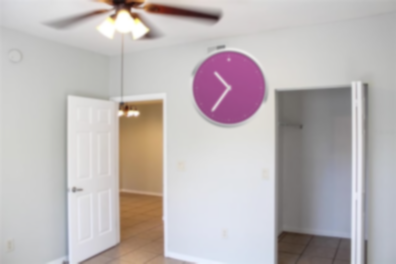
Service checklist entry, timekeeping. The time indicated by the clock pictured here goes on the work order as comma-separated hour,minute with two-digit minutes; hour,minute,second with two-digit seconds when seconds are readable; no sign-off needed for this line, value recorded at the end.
10,36
